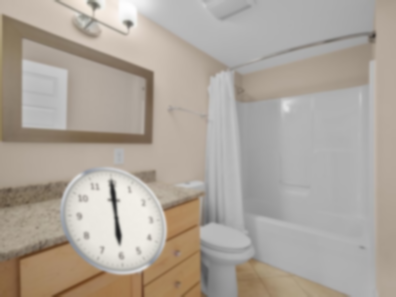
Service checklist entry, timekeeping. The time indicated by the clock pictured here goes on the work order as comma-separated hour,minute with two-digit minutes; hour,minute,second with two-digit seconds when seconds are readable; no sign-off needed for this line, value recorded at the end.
6,00
